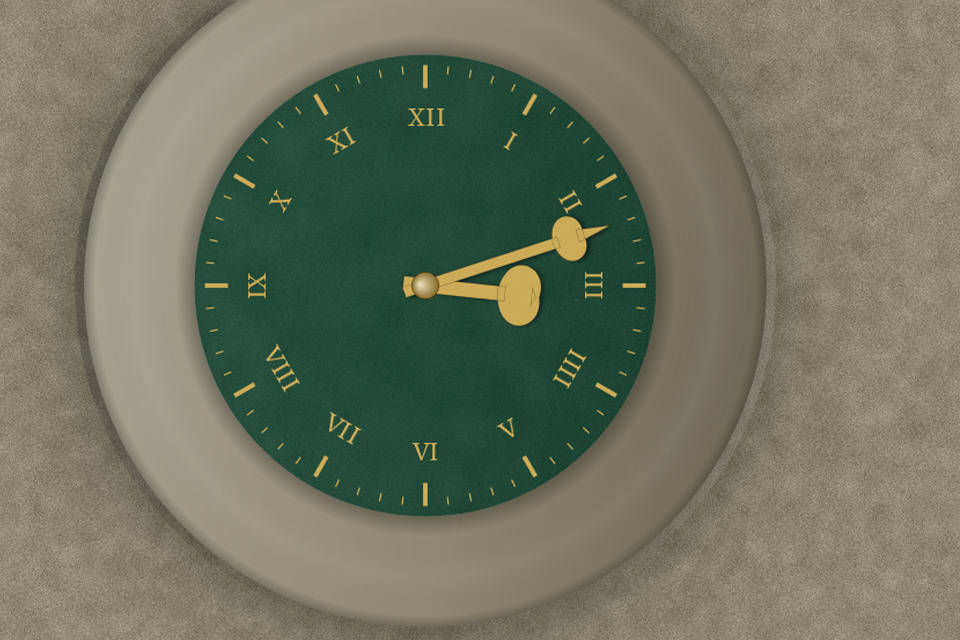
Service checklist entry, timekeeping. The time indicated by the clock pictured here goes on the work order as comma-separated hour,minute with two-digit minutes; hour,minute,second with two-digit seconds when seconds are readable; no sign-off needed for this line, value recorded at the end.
3,12
